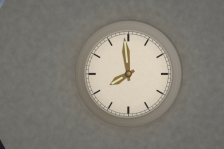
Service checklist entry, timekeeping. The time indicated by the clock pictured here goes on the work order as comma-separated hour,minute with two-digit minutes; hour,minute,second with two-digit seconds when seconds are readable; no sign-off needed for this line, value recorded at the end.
7,59
